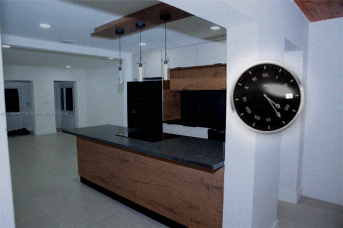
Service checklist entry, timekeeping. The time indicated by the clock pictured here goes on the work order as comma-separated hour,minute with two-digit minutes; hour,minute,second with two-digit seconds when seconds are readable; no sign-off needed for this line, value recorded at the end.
4,25
